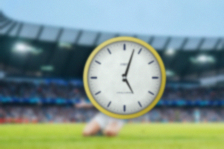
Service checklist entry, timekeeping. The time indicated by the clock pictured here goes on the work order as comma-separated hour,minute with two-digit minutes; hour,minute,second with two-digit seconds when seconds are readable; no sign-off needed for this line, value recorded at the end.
5,03
